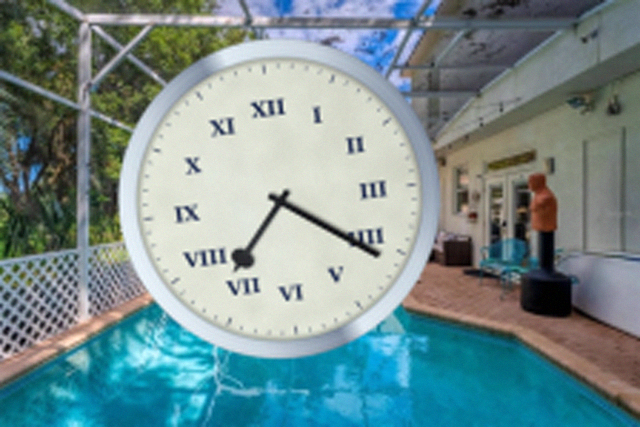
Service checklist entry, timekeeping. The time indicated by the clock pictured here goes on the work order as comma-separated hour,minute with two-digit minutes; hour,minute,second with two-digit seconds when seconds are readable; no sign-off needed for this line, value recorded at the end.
7,21
